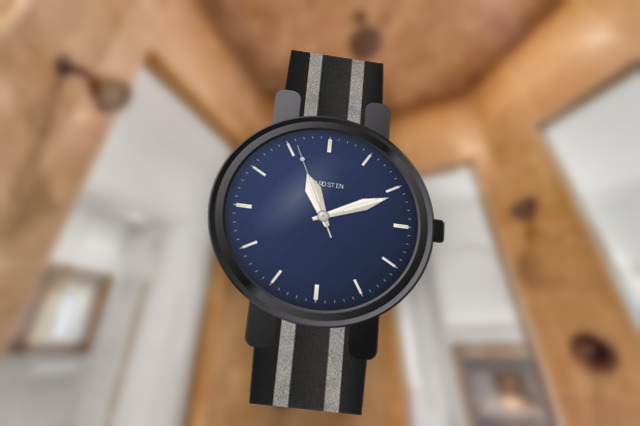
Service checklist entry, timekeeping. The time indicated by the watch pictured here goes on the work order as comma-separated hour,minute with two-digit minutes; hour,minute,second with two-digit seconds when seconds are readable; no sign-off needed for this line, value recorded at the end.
11,10,56
